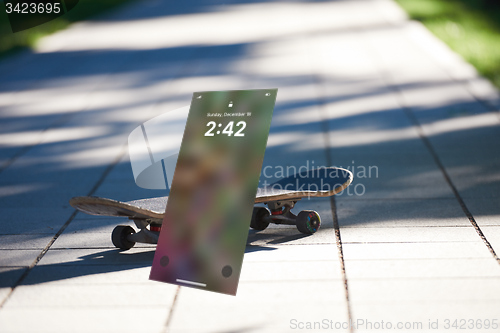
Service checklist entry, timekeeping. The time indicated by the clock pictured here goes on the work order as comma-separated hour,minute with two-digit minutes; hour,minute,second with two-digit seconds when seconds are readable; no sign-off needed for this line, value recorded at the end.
2,42
